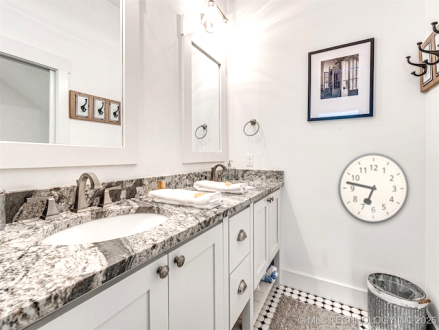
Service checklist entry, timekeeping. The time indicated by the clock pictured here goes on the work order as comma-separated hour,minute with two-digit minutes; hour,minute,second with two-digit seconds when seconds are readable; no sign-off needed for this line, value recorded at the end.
6,47
